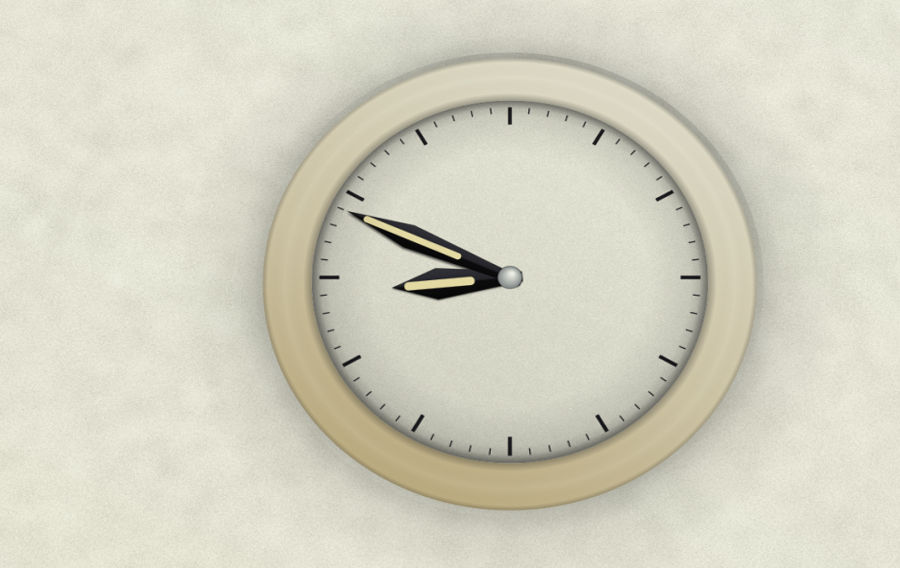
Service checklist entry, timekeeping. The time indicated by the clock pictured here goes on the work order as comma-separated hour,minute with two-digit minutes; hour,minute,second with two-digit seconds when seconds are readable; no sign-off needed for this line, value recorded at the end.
8,49
